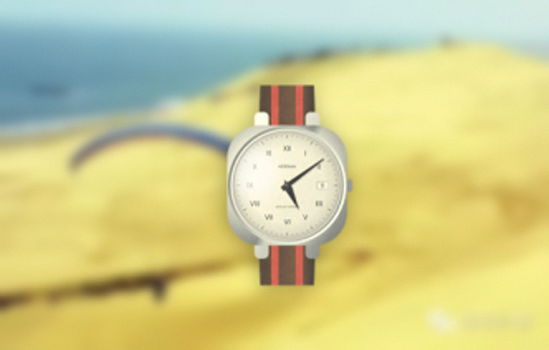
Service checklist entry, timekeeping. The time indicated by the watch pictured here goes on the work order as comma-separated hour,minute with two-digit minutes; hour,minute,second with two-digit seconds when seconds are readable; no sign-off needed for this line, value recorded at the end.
5,09
